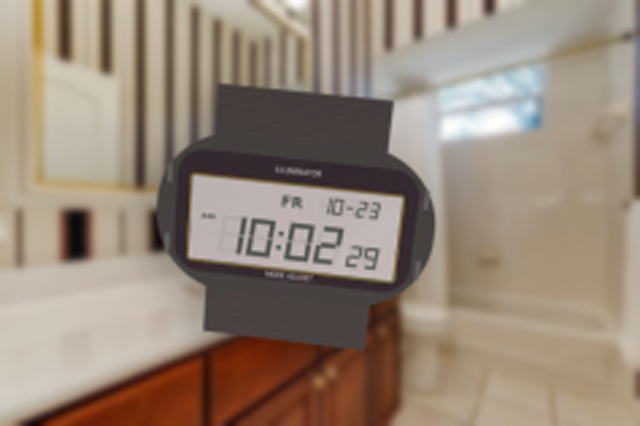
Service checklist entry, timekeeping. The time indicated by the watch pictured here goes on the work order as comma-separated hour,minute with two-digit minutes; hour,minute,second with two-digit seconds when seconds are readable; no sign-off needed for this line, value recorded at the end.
10,02,29
